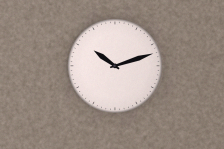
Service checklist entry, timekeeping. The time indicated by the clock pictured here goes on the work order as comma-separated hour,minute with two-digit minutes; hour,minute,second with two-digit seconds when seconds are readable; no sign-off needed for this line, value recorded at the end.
10,12
